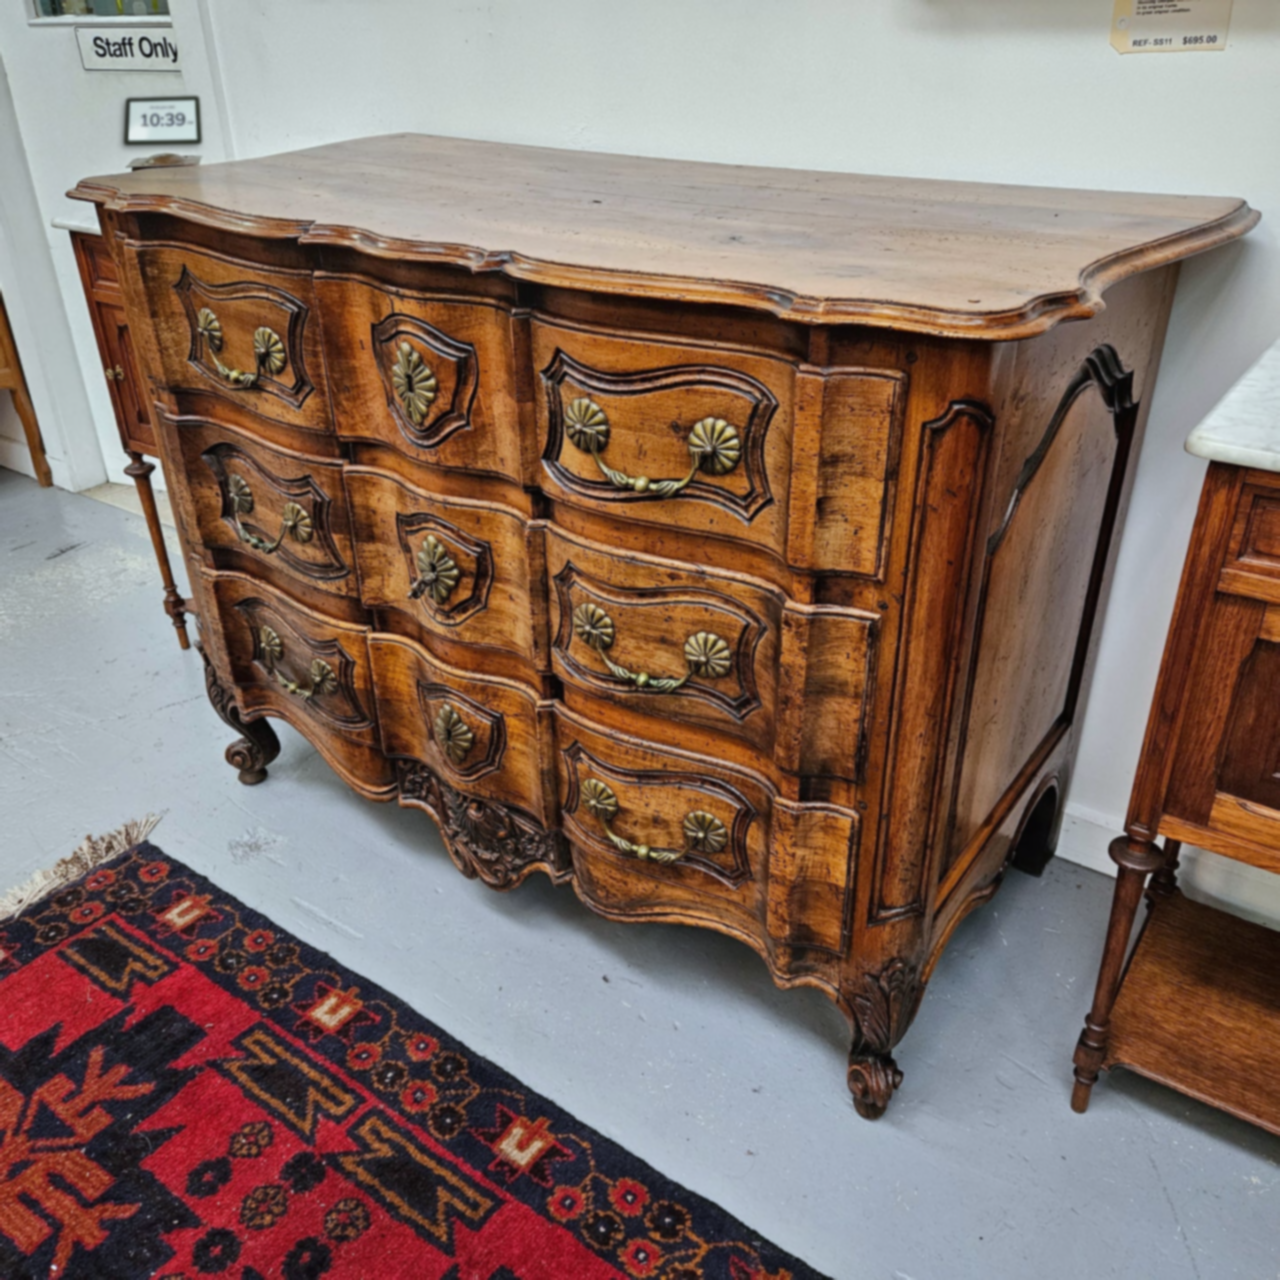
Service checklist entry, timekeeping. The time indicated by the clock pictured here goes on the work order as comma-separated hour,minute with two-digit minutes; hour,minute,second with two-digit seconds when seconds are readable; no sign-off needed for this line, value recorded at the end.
10,39
